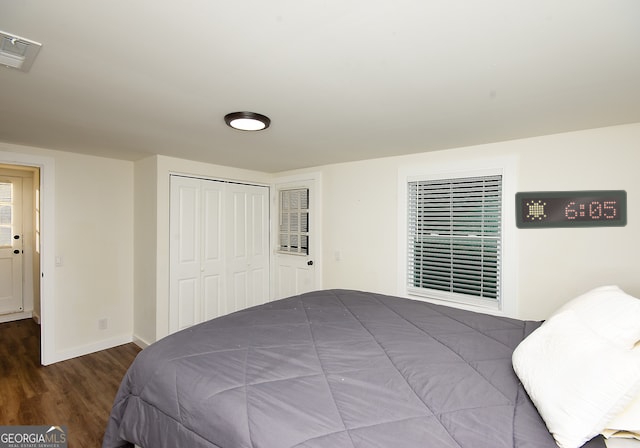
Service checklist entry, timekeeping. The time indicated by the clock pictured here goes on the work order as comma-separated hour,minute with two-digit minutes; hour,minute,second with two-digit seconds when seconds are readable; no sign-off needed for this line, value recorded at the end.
6,05
